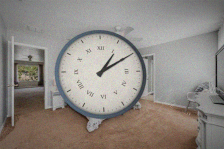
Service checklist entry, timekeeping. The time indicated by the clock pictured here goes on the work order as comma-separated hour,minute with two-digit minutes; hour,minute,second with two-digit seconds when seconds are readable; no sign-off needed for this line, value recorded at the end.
1,10
